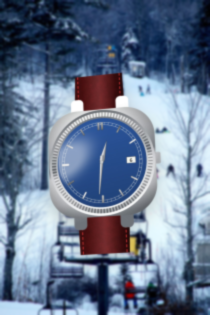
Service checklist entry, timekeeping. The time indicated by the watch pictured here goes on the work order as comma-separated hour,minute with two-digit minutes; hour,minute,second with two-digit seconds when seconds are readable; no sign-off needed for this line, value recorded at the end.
12,31
